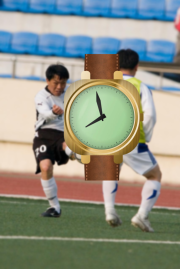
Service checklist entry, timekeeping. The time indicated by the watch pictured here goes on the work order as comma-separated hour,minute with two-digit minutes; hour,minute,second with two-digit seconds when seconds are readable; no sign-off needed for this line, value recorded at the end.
7,58
